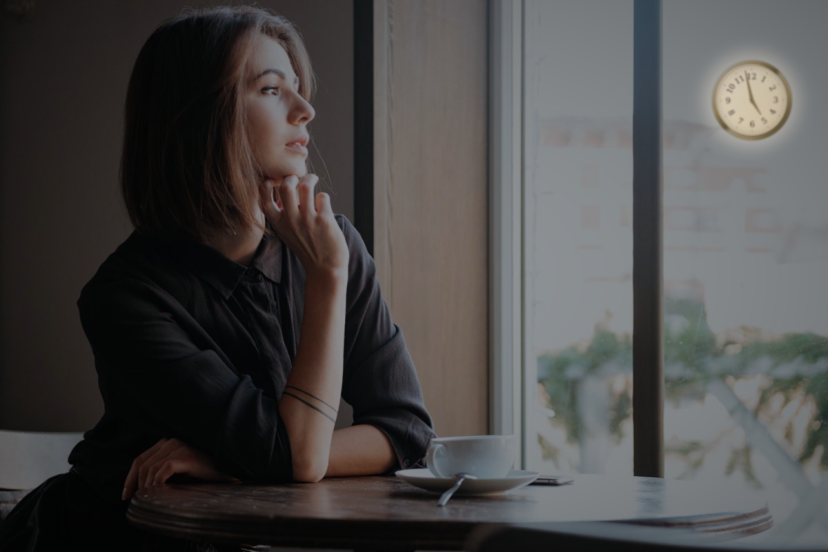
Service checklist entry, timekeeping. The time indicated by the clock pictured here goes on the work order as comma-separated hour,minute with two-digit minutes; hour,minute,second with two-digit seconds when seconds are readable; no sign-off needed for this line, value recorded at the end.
4,58
